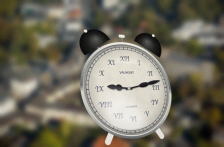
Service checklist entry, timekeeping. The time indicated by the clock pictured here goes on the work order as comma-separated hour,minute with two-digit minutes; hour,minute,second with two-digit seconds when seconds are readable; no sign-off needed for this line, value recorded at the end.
9,13
